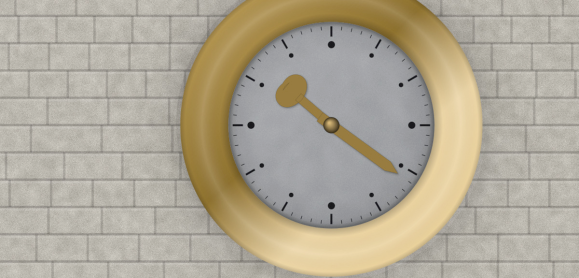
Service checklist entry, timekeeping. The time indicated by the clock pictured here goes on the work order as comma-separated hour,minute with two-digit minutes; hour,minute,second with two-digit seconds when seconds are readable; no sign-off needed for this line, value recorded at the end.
10,21
